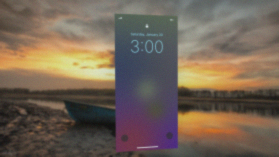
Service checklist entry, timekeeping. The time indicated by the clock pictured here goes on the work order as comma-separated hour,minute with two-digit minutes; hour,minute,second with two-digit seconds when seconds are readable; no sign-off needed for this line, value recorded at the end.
3,00
